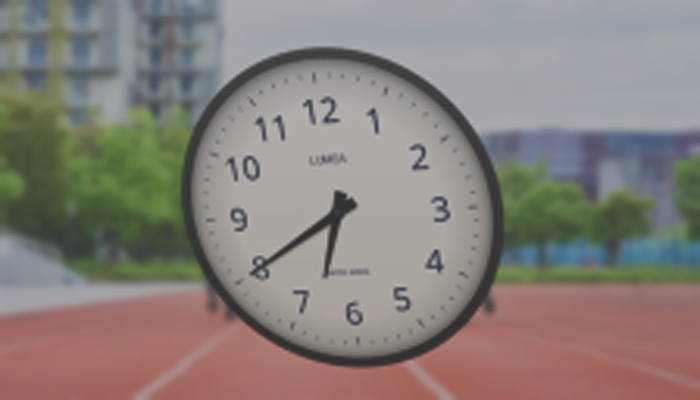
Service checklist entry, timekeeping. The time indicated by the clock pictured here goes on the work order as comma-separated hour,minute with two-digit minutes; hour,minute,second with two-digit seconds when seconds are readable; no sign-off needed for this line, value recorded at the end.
6,40
